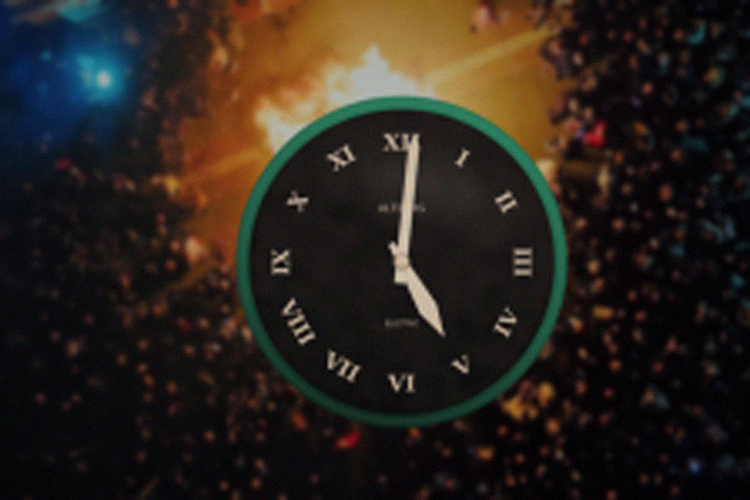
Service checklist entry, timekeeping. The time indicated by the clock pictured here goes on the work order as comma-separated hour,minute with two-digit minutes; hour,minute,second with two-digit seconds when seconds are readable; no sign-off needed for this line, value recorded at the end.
5,01
